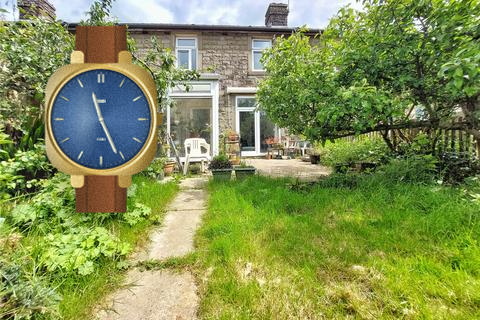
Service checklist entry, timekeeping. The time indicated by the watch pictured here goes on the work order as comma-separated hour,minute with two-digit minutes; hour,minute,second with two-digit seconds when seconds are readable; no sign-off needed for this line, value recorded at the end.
11,26
